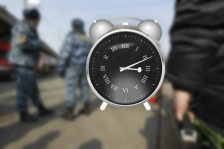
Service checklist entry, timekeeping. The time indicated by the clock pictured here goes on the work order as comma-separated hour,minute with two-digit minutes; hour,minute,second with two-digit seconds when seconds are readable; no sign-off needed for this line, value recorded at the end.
3,11
